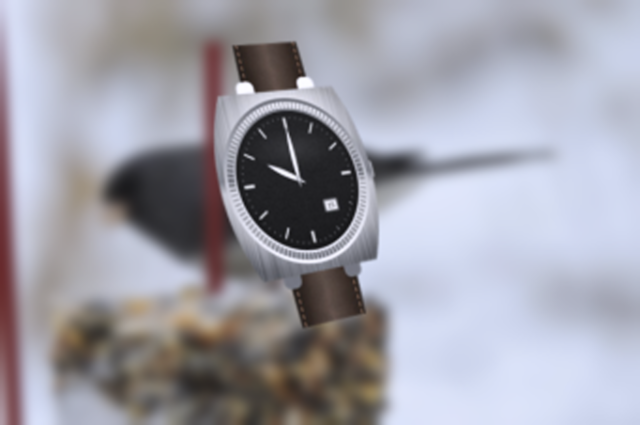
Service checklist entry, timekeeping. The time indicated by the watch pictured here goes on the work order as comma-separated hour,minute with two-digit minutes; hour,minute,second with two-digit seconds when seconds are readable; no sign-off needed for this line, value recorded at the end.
10,00
